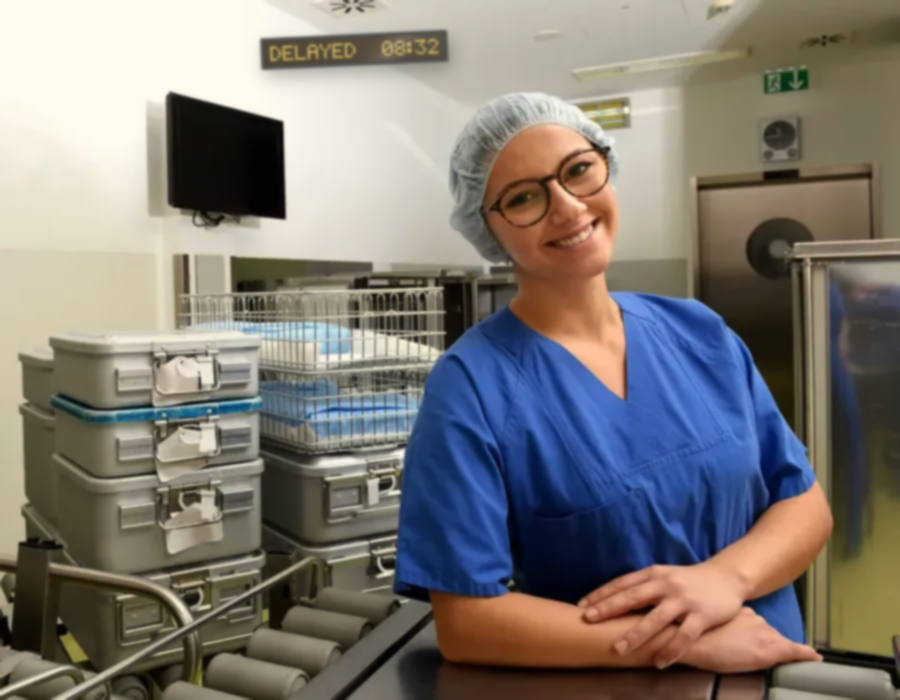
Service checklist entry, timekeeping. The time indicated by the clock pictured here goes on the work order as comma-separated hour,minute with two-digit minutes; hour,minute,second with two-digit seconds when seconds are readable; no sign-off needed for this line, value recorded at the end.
8,32
